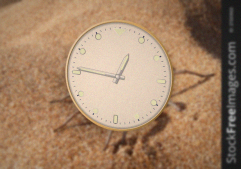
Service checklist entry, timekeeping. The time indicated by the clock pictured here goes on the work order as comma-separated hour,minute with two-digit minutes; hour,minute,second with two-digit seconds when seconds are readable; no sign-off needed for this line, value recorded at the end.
12,46
